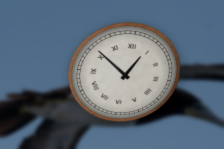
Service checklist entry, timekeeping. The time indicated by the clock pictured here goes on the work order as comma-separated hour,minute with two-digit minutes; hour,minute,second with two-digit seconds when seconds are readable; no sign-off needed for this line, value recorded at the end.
12,51
